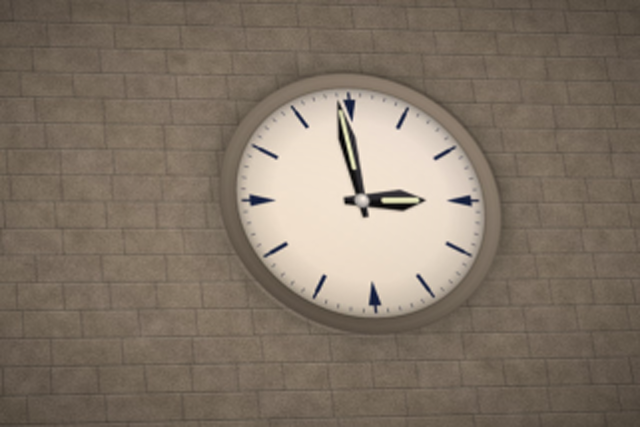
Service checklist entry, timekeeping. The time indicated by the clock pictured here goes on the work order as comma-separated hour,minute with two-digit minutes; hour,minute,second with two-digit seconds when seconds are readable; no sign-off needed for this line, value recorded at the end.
2,59
